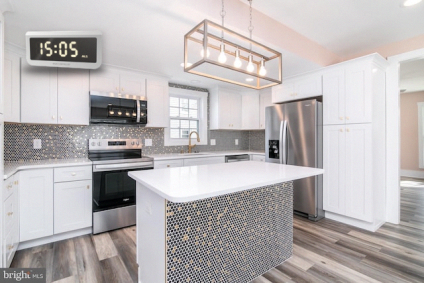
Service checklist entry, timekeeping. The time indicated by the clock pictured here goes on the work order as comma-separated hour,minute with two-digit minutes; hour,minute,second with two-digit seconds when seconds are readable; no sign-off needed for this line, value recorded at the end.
15,05
